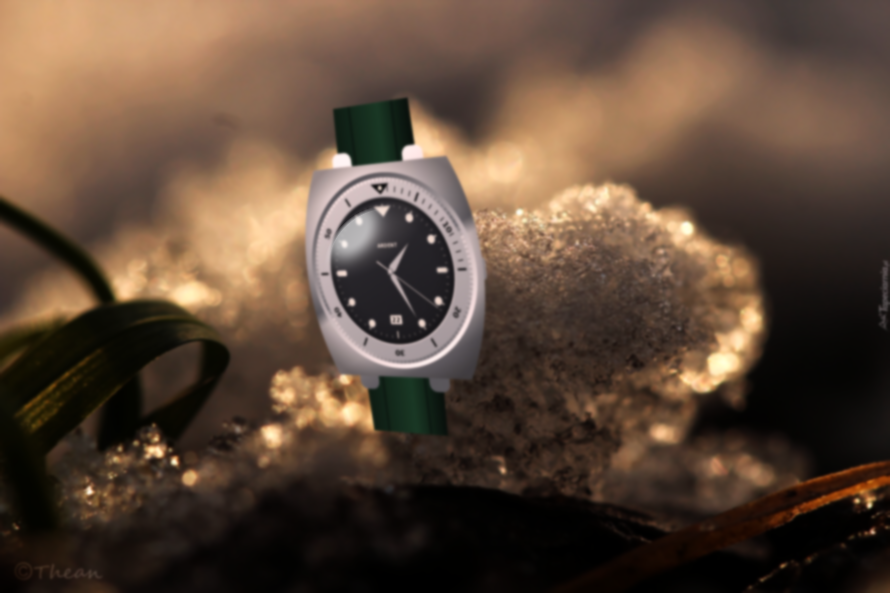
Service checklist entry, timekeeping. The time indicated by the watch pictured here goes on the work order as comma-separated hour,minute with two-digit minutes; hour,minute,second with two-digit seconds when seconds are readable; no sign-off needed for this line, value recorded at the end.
1,25,21
